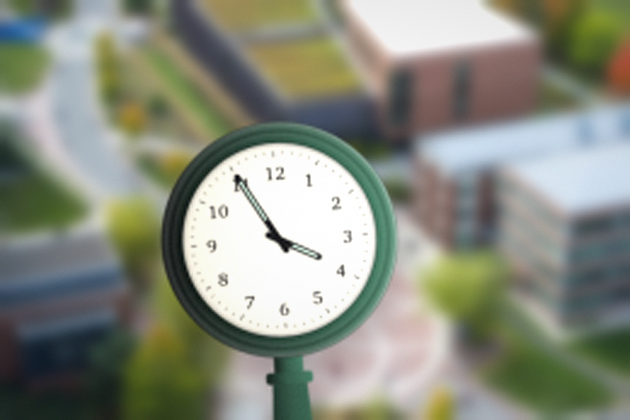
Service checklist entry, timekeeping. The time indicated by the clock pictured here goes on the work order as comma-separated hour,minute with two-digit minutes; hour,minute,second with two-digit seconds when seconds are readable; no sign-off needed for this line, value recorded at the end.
3,55
